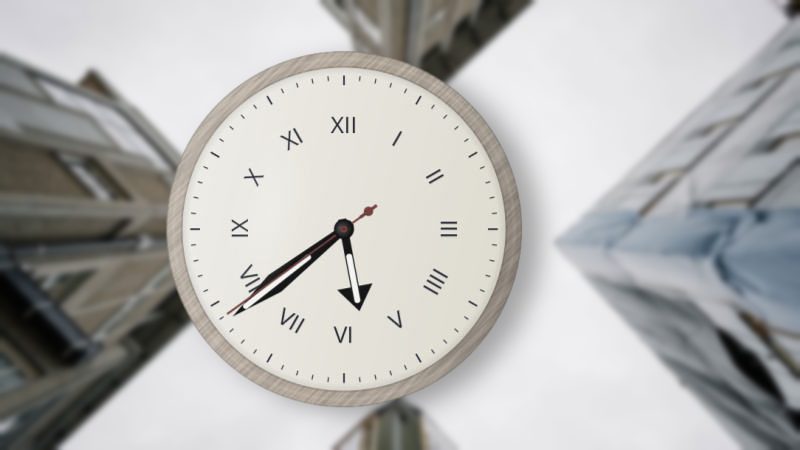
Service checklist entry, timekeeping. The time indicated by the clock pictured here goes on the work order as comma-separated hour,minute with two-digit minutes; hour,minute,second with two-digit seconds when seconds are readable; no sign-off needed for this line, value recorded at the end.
5,38,39
